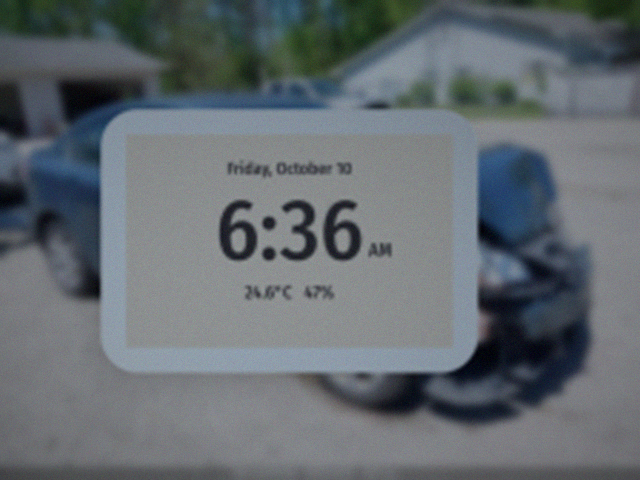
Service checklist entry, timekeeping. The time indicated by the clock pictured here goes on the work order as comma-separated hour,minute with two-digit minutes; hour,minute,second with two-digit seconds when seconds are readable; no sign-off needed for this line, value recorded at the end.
6,36
